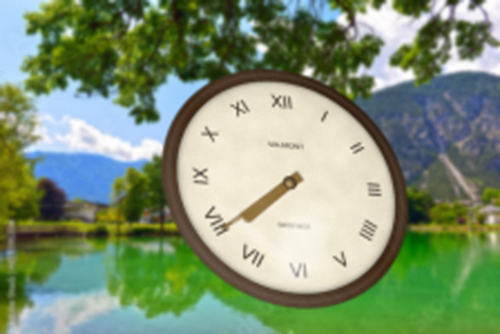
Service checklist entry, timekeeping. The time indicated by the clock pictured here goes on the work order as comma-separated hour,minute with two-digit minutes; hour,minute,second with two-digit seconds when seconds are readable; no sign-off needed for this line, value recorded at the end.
7,39
